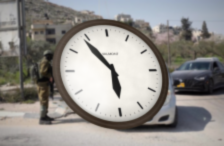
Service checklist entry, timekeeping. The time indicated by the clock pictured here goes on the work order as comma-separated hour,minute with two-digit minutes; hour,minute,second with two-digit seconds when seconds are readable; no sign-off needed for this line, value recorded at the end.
5,54
